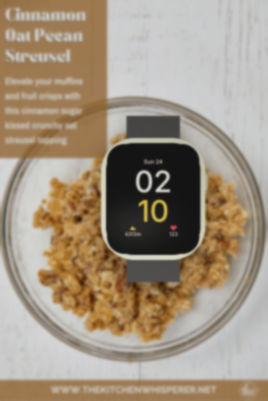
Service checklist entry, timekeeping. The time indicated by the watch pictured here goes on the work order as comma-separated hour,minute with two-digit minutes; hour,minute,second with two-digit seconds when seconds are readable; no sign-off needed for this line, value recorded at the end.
2,10
